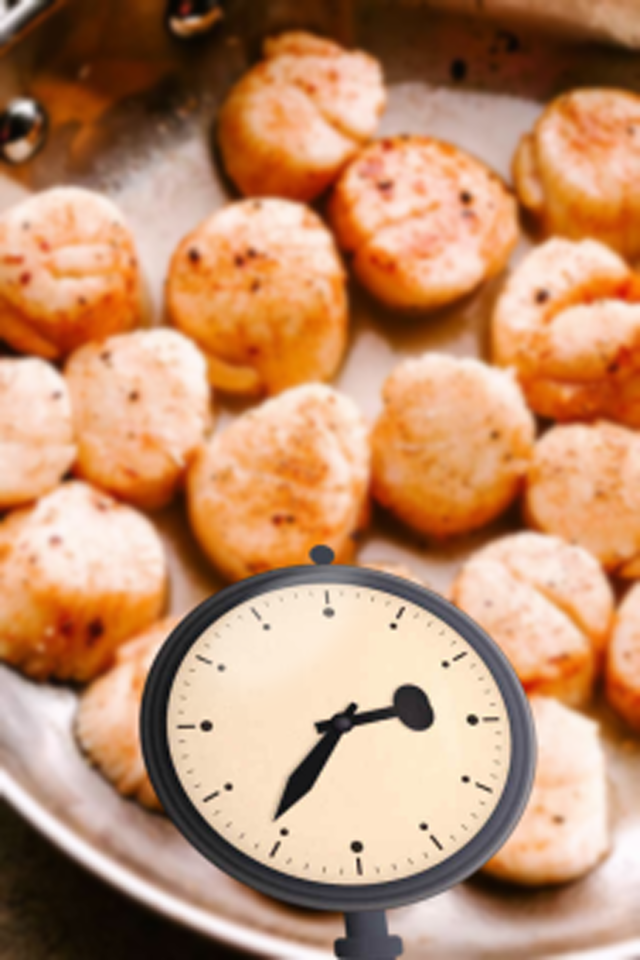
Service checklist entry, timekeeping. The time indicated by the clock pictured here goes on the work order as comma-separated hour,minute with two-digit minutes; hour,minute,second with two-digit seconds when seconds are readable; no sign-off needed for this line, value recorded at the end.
2,36
